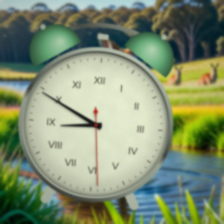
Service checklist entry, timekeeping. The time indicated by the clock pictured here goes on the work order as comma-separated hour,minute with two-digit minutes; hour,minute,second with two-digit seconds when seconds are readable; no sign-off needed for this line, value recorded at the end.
8,49,29
